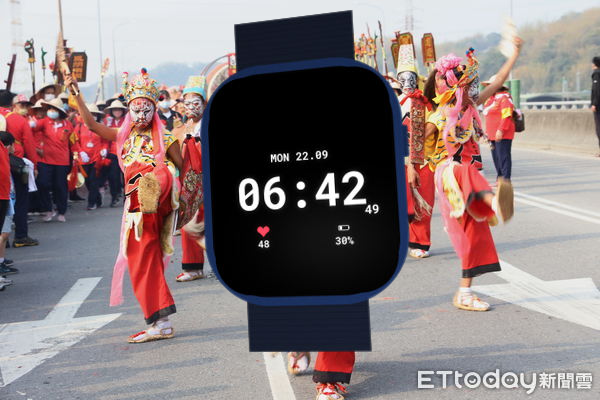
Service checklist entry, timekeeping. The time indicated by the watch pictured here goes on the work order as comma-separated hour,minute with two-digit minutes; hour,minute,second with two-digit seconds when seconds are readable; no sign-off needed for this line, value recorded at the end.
6,42,49
